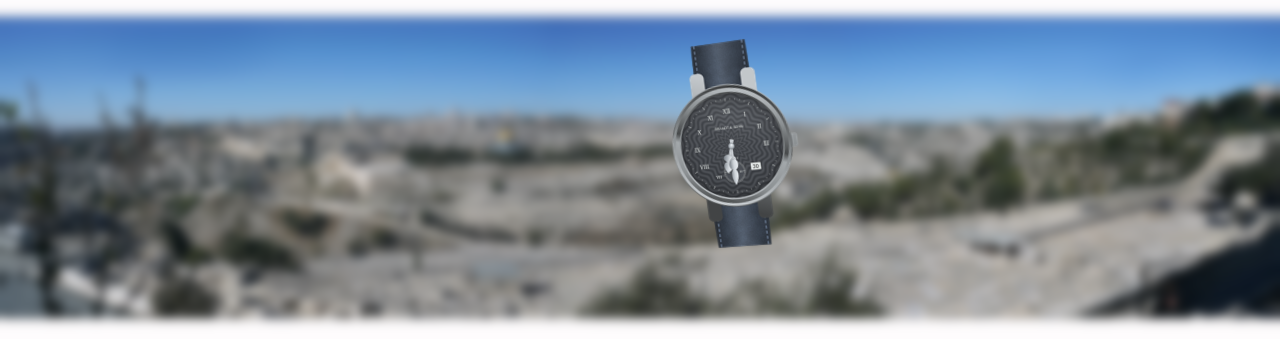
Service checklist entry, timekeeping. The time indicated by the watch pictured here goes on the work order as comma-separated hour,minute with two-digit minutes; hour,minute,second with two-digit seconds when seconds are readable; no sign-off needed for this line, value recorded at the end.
6,30
